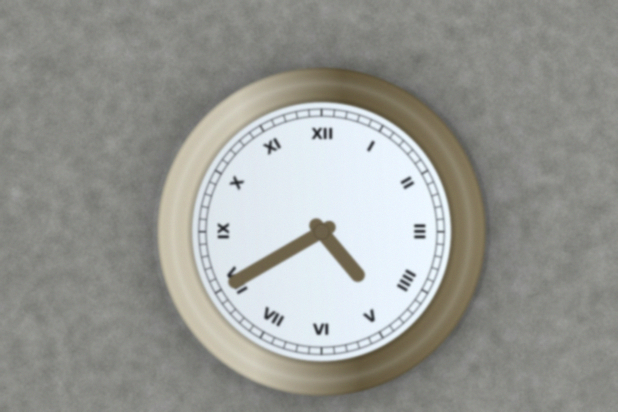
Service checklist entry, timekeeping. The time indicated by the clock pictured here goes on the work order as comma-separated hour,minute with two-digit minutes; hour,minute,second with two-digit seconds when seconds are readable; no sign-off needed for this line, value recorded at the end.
4,40
